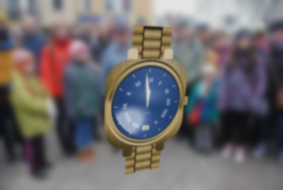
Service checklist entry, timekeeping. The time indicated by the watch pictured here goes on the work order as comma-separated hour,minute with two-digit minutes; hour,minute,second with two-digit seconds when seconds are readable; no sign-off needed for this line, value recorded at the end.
11,59
